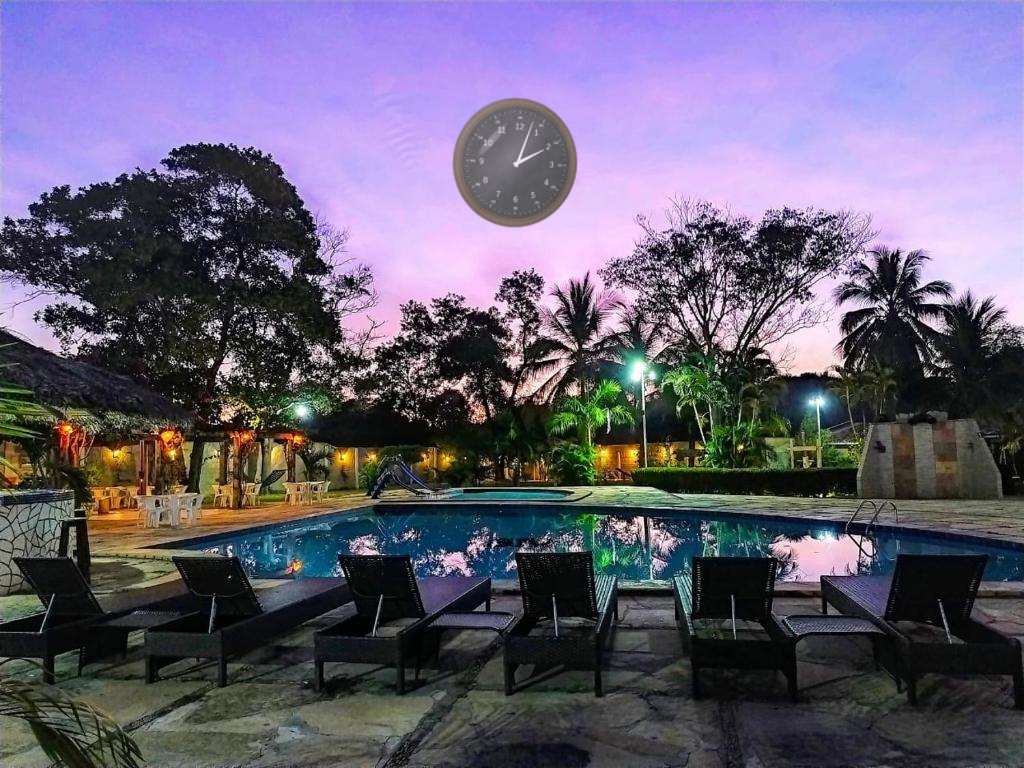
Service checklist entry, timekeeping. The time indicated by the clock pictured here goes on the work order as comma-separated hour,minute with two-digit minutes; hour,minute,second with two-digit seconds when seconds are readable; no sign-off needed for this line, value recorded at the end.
2,03
